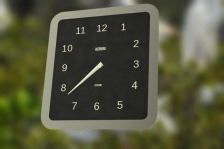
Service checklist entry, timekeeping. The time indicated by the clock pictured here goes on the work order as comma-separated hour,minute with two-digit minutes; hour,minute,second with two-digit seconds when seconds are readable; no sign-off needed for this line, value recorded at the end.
7,38
